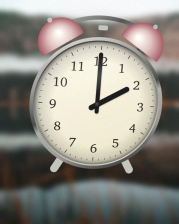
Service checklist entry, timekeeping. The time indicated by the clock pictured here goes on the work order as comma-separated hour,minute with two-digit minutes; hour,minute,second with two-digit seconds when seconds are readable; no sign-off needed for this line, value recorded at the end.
2,00
